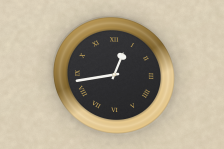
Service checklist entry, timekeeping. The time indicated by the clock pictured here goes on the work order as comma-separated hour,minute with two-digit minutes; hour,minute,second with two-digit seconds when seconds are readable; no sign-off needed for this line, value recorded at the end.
12,43
